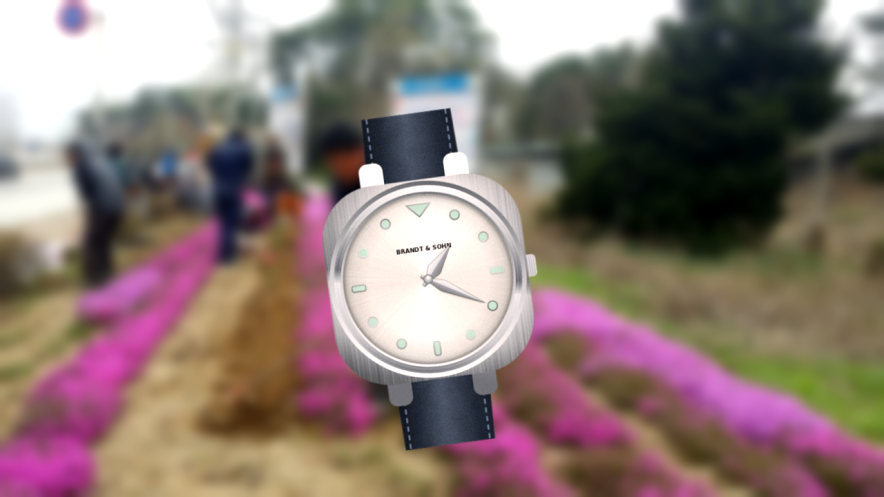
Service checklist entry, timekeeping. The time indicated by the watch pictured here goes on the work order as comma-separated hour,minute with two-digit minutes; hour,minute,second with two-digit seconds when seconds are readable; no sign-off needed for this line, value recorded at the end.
1,20
